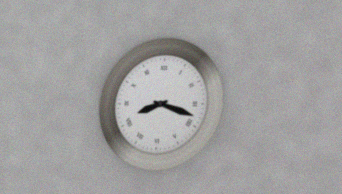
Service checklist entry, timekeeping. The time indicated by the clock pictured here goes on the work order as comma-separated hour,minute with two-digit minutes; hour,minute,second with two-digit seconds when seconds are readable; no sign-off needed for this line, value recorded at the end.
8,18
